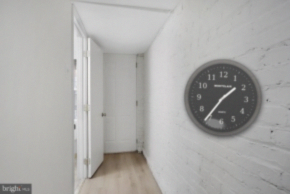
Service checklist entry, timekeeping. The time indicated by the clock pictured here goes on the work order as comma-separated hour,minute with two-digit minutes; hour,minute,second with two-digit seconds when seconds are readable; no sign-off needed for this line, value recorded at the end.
1,36
